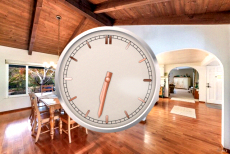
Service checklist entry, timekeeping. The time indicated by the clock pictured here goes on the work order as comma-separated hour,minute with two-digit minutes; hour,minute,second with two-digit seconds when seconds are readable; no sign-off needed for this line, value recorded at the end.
6,32
